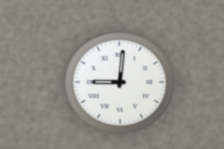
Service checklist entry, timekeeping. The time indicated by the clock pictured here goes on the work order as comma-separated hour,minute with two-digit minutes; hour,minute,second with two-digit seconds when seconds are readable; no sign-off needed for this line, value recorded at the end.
9,01
